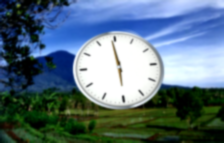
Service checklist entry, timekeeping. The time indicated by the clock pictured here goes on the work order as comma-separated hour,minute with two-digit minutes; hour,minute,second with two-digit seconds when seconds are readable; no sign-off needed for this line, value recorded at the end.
5,59
